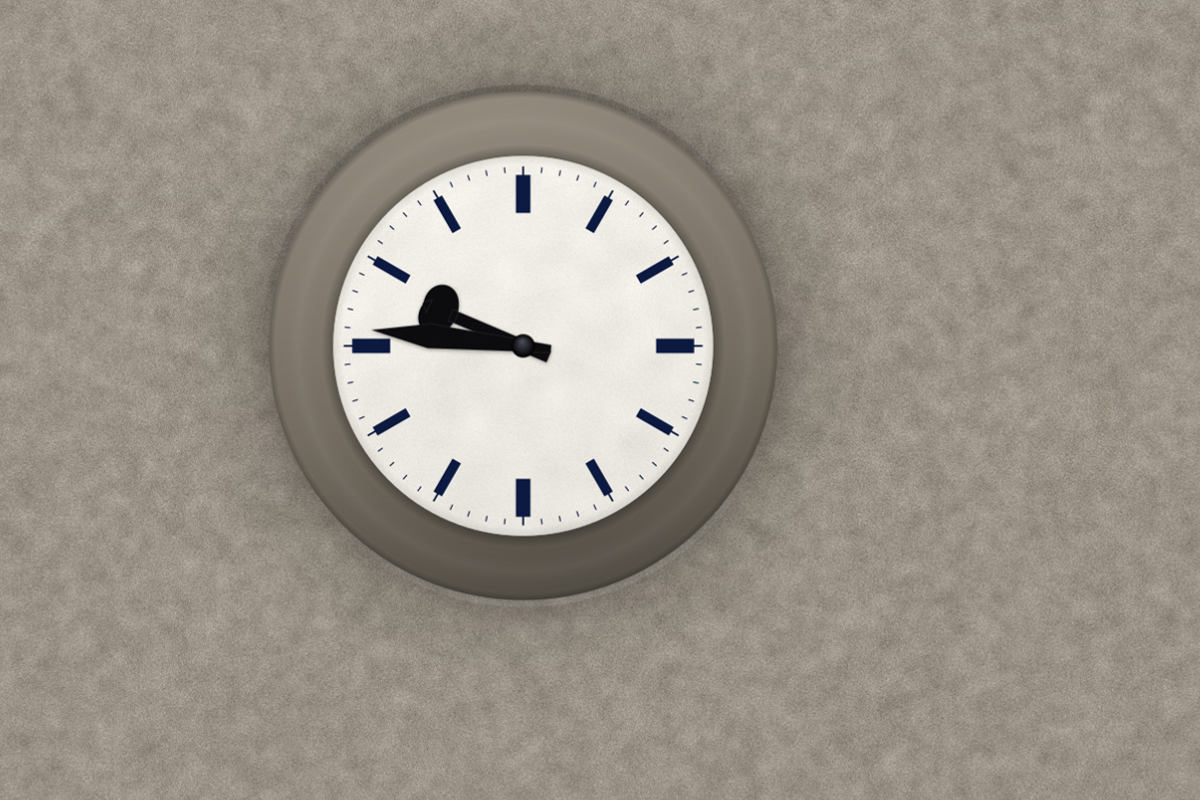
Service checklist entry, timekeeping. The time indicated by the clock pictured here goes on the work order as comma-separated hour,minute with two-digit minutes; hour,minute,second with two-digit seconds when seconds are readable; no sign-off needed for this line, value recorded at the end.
9,46
